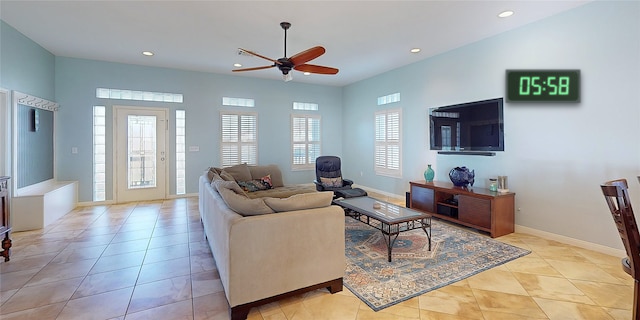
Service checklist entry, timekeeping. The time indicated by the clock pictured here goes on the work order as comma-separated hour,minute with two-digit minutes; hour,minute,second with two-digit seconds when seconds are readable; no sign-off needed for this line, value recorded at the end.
5,58
